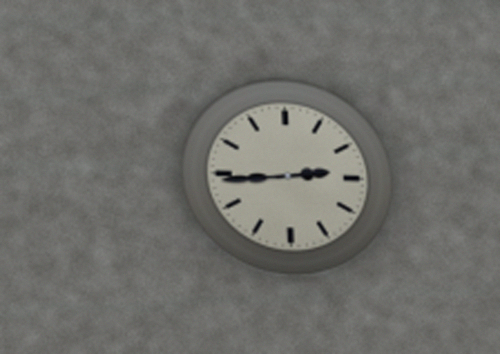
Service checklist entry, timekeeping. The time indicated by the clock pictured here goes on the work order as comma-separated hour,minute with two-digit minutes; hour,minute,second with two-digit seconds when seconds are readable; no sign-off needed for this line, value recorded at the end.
2,44
